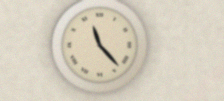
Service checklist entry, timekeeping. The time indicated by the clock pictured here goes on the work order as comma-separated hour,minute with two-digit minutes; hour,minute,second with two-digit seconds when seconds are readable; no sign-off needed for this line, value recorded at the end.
11,23
